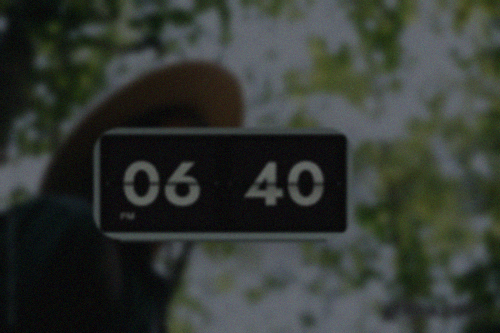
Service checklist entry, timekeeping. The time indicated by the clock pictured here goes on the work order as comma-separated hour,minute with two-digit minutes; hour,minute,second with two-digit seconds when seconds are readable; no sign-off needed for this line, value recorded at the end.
6,40
